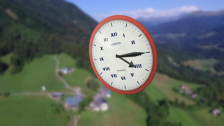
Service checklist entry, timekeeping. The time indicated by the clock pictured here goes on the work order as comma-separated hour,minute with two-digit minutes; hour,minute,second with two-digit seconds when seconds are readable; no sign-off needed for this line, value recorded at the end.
4,15
